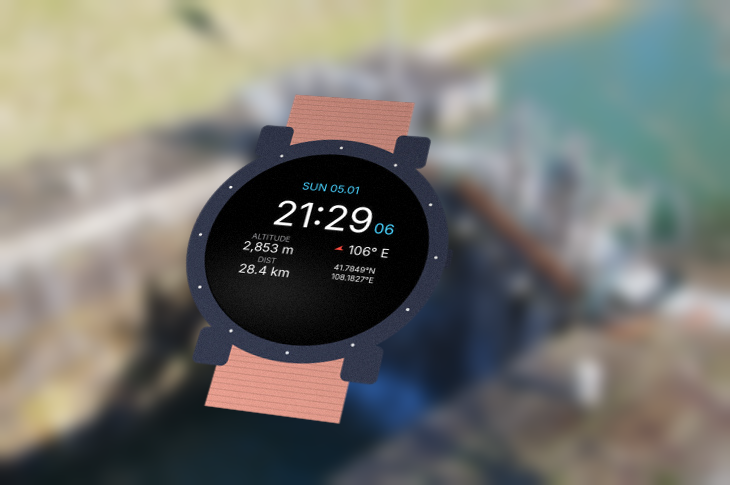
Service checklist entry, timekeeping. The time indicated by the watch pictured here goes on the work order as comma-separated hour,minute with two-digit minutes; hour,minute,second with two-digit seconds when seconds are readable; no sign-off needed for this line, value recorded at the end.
21,29,06
